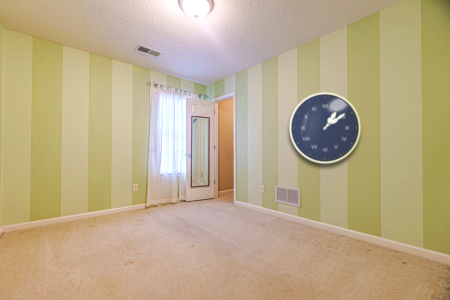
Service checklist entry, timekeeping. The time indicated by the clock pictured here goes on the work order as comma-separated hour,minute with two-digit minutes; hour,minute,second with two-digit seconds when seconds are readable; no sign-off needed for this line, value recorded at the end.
1,09
